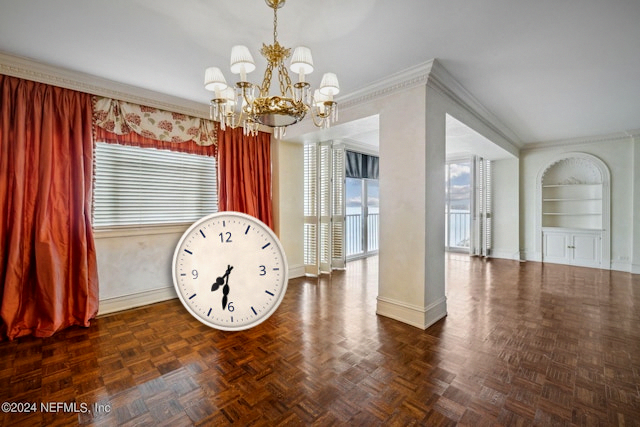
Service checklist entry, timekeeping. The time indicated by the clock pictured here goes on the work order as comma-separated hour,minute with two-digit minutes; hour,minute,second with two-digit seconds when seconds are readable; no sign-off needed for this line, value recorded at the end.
7,32
